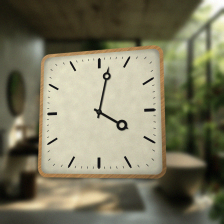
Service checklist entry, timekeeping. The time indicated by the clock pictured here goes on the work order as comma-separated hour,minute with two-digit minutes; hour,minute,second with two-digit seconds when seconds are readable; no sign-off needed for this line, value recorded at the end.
4,02
